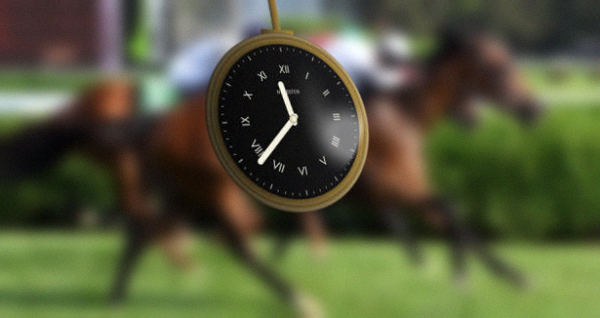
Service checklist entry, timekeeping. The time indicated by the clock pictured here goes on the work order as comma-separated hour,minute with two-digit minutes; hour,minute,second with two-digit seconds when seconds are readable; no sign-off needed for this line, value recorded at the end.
11,38
